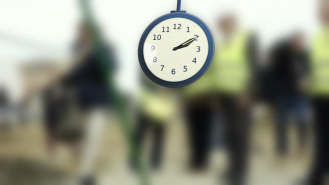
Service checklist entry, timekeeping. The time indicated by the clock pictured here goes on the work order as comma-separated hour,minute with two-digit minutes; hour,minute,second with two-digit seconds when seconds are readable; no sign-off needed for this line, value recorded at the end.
2,10
